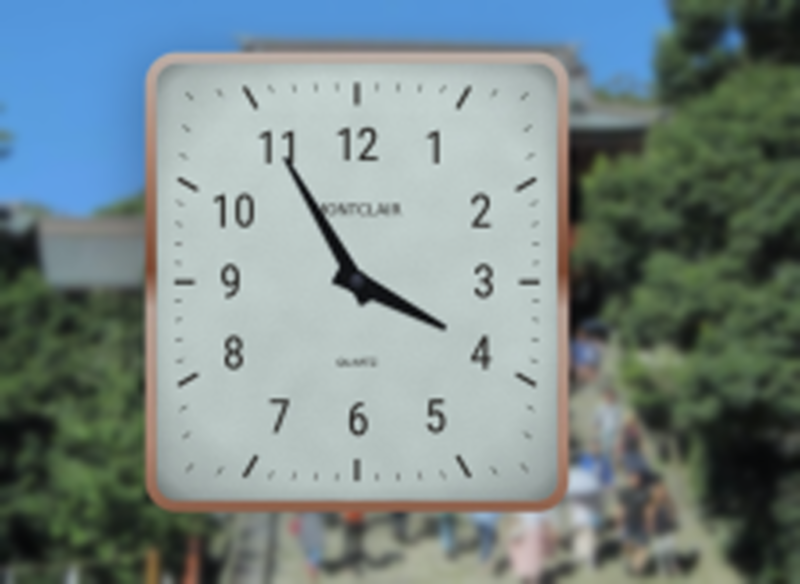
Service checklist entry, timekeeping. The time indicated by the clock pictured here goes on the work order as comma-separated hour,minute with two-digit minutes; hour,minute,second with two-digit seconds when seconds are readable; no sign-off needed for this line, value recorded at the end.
3,55
